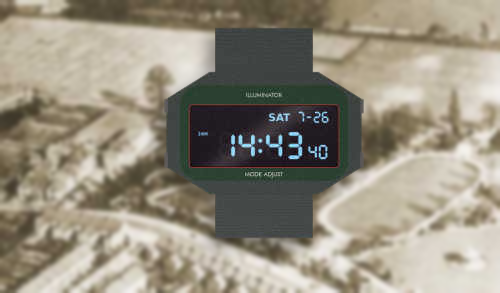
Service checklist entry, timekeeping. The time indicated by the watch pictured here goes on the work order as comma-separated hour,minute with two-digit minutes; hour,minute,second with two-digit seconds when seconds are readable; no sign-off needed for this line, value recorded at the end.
14,43,40
